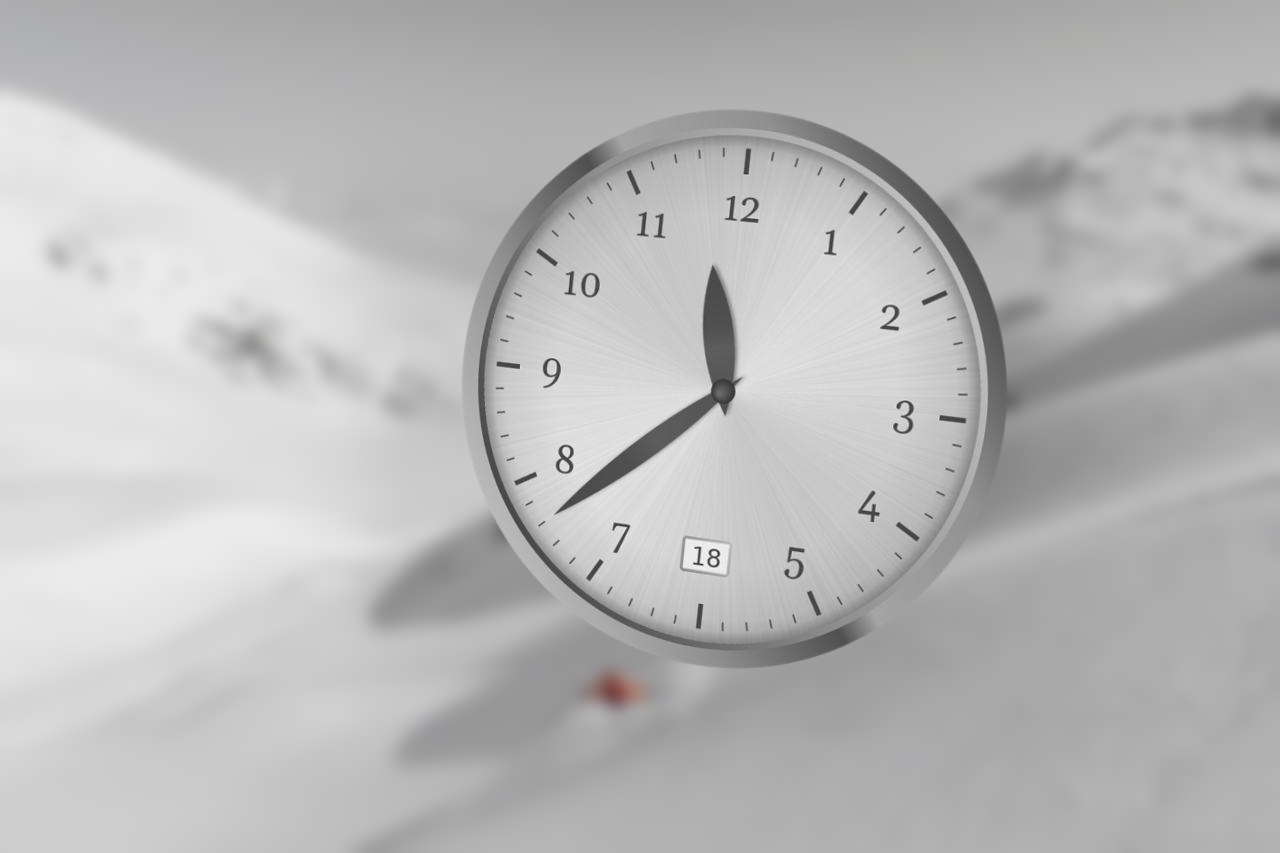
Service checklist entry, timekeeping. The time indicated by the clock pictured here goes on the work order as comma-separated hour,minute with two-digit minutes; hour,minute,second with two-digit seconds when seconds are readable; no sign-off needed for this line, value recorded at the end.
11,38
